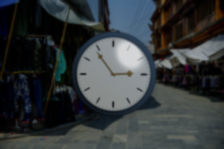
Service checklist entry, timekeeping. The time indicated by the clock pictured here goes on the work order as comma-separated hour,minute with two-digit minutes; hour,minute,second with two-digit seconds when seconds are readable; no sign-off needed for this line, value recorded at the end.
2,54
